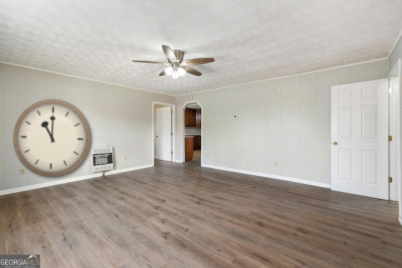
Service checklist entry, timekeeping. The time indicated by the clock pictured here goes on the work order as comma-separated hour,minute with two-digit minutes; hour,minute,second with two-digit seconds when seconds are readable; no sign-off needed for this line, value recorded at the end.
11,00
